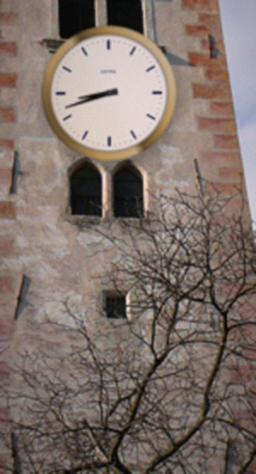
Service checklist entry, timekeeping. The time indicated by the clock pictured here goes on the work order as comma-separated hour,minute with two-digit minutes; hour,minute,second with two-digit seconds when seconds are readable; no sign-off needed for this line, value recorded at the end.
8,42
